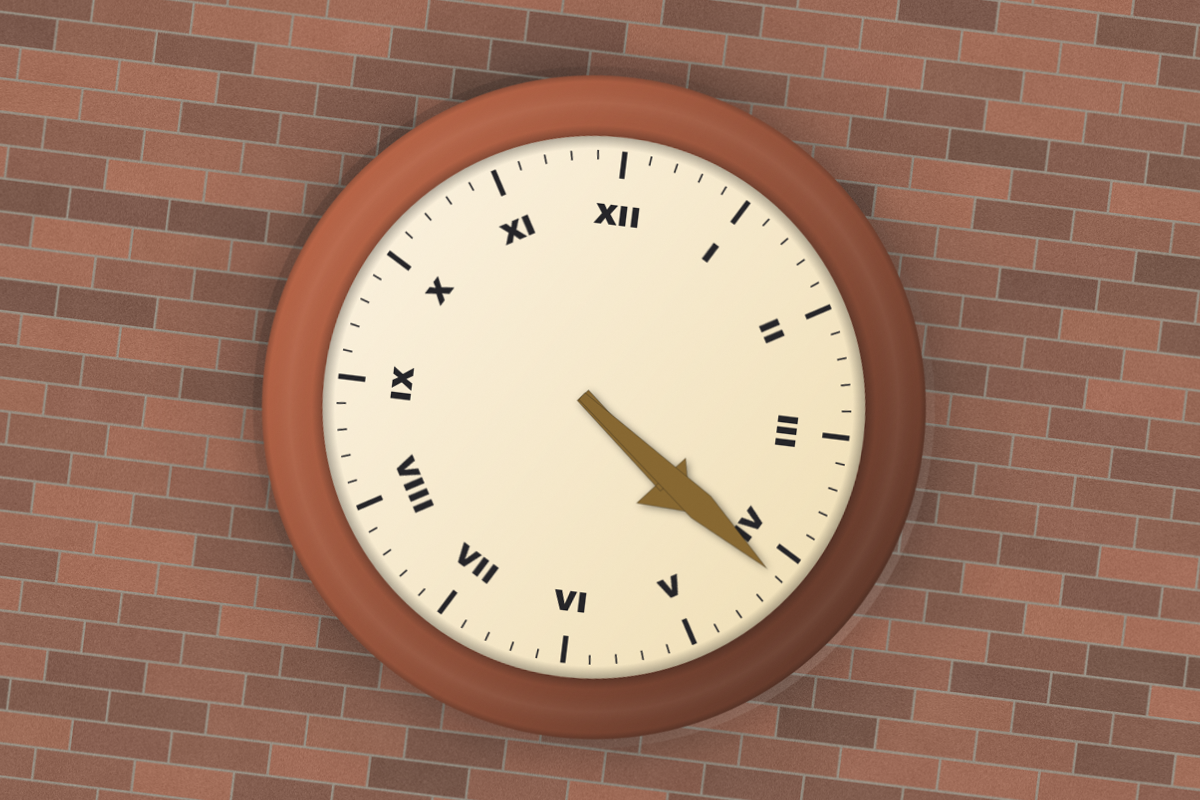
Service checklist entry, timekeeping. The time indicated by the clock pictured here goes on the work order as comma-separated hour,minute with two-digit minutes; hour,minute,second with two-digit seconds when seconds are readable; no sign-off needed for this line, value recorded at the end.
4,21
